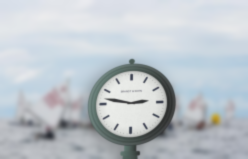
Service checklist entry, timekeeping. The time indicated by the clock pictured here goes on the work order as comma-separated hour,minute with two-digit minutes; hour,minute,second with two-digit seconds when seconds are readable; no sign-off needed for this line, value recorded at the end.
2,47
